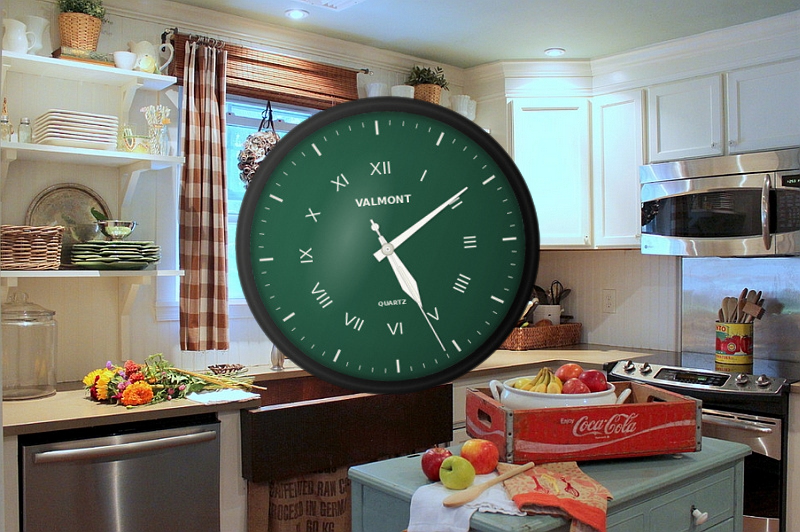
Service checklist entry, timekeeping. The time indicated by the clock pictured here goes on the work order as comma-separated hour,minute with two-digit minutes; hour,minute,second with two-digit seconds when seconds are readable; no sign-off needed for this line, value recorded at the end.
5,09,26
